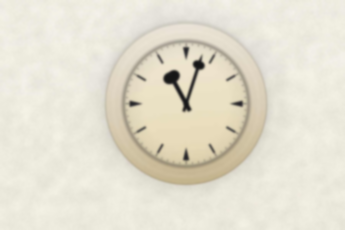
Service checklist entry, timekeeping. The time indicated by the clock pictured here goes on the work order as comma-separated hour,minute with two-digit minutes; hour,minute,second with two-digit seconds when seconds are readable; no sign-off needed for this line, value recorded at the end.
11,03
